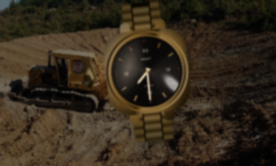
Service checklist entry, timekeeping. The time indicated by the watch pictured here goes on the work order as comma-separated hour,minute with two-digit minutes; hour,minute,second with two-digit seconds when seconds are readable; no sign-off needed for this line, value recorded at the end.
7,30
